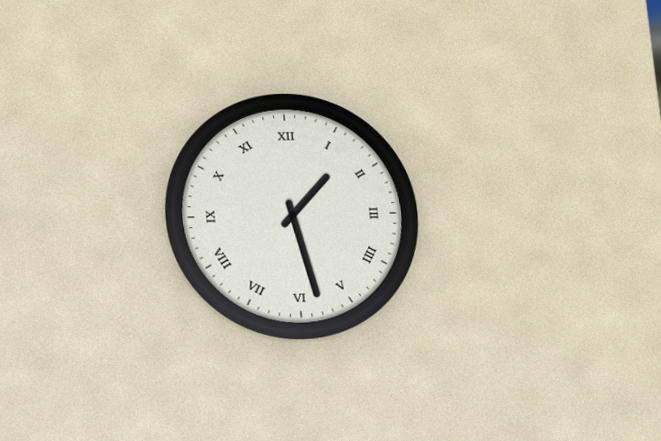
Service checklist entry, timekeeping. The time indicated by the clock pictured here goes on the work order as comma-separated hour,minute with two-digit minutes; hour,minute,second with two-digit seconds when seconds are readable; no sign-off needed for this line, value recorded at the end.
1,28
